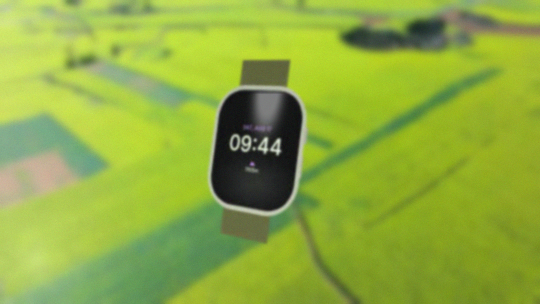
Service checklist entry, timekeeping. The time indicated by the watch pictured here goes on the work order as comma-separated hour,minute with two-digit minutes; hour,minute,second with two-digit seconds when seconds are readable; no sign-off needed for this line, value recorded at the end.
9,44
